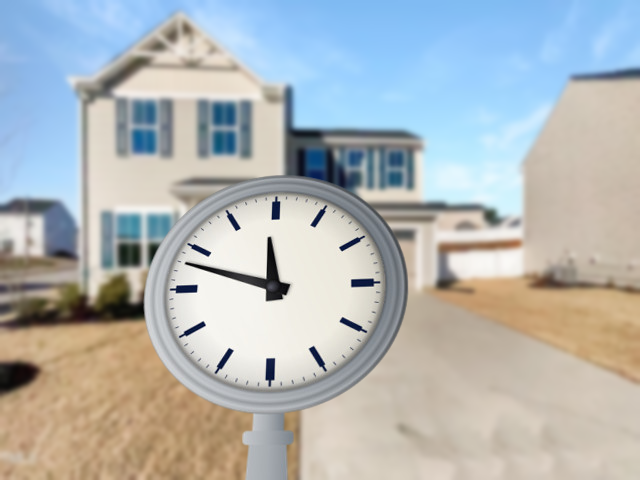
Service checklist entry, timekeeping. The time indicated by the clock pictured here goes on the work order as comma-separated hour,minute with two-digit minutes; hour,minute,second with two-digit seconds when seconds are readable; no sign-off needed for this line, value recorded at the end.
11,48
